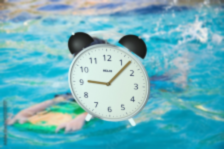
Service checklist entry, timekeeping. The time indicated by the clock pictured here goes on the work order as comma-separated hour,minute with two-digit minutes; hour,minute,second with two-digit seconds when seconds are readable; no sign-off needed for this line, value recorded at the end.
9,07
